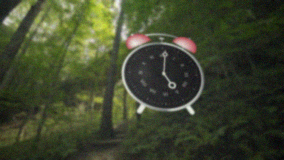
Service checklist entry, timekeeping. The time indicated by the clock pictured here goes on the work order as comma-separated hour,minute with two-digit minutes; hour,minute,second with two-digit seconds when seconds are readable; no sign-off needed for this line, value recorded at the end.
5,01
